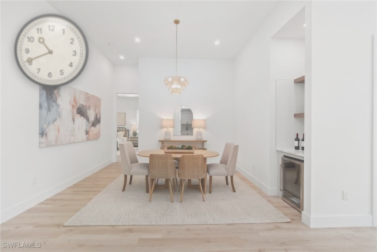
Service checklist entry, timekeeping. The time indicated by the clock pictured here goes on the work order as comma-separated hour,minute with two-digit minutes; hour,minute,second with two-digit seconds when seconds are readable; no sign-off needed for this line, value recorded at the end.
10,41
